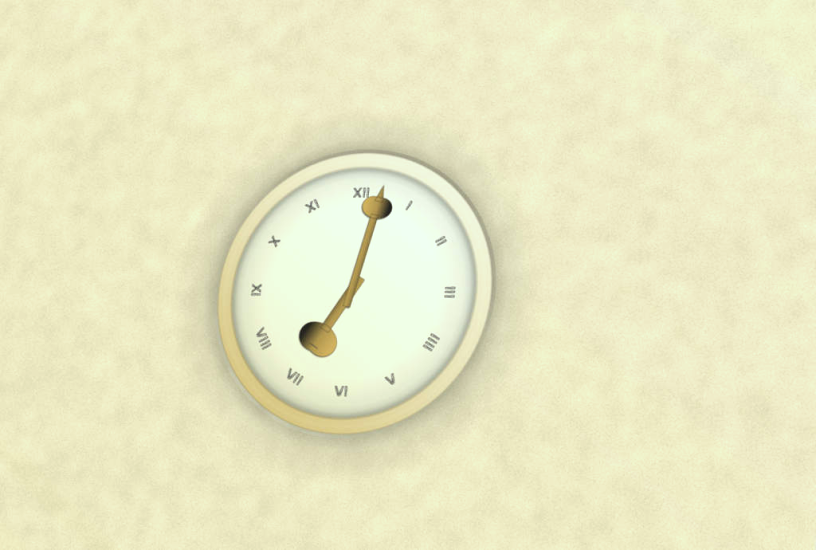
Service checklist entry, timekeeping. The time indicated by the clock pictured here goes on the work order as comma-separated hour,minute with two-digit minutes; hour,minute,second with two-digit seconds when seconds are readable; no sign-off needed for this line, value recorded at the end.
7,02
